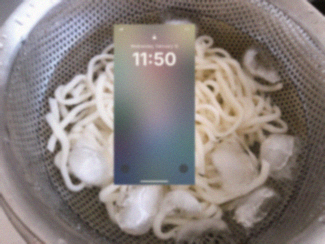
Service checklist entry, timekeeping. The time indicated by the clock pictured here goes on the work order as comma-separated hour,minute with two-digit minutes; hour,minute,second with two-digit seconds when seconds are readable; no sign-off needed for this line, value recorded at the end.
11,50
